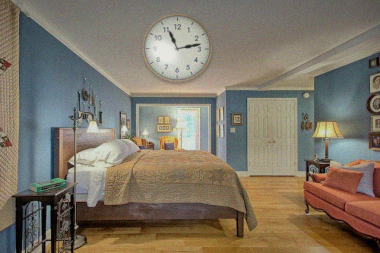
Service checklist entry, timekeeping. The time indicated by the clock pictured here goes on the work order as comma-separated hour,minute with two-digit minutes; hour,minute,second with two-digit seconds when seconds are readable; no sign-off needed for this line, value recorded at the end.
11,13
